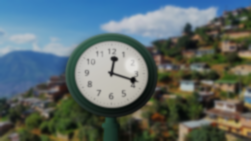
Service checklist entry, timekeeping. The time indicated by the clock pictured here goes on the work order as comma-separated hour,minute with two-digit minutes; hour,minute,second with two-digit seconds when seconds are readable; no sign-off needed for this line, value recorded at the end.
12,18
